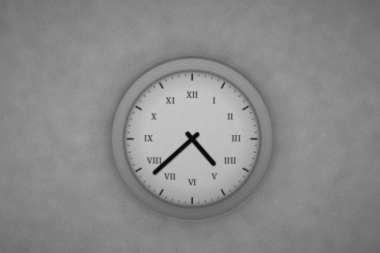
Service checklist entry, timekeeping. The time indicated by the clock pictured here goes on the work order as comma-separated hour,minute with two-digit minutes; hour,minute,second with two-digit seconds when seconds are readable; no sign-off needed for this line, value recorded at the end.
4,38
